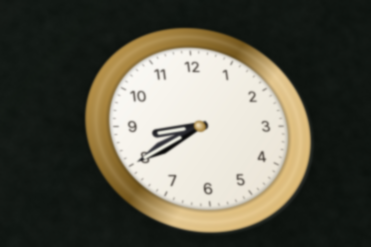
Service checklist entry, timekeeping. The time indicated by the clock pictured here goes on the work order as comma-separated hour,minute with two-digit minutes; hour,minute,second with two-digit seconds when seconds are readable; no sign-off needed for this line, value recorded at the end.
8,40
